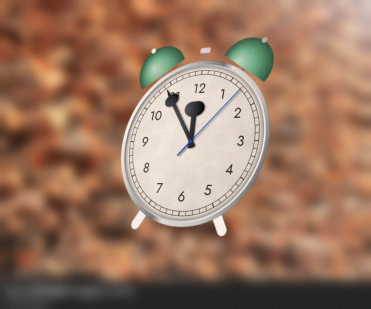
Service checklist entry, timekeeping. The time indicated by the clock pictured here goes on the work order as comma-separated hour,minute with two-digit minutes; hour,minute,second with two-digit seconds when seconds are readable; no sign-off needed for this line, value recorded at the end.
11,54,07
